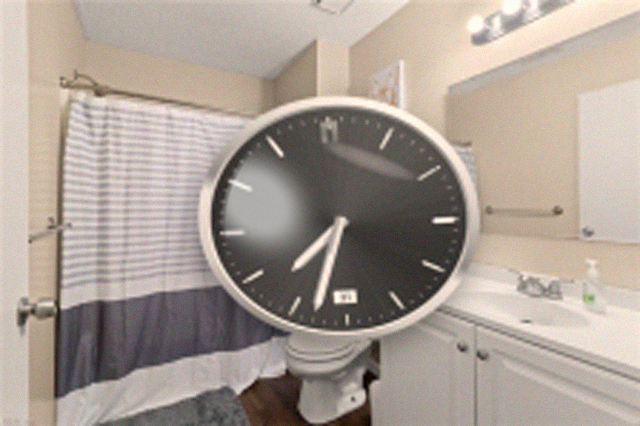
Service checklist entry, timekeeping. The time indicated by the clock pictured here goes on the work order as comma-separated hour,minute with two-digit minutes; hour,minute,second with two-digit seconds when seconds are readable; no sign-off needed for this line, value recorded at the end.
7,33
